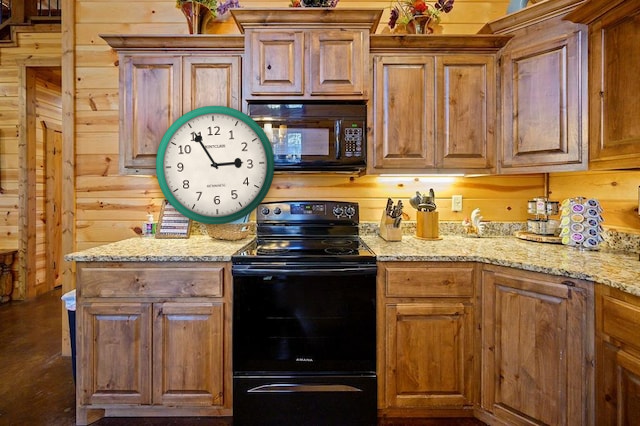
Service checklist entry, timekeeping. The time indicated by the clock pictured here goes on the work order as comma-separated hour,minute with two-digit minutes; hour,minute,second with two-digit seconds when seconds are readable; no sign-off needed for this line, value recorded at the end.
2,55
